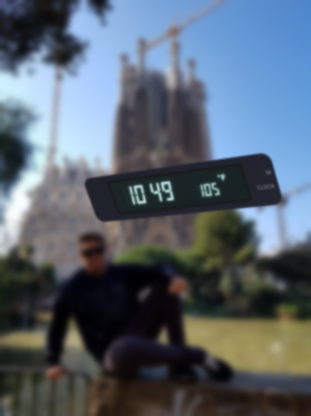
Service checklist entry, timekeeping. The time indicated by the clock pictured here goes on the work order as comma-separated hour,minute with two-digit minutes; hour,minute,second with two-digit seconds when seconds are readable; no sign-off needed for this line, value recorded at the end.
10,49
